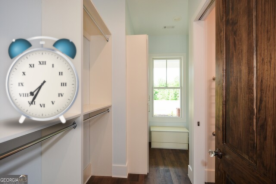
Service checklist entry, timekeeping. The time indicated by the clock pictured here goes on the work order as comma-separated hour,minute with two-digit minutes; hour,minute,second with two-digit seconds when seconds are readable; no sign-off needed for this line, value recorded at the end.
7,35
